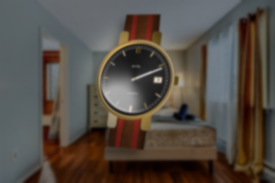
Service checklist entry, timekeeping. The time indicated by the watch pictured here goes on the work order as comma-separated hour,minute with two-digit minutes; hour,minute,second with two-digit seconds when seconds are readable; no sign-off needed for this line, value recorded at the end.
2,11
